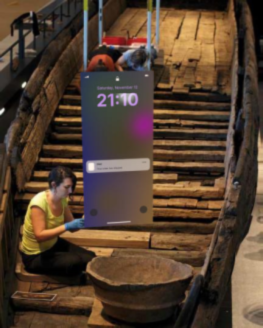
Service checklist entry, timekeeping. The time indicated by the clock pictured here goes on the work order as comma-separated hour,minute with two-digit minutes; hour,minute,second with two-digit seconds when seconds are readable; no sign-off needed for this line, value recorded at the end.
21,10
